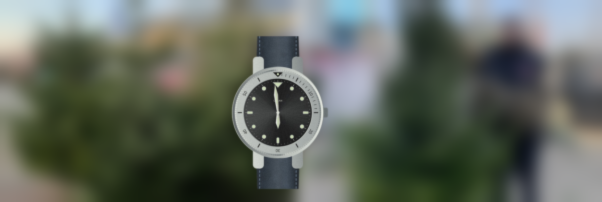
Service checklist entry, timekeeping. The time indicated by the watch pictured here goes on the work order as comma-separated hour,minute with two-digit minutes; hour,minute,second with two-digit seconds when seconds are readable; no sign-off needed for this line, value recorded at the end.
5,59
